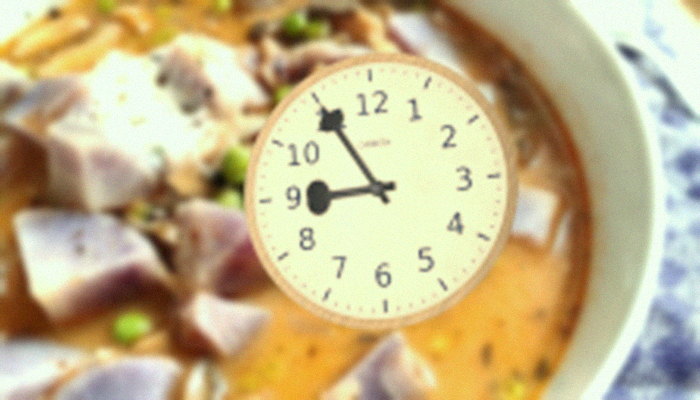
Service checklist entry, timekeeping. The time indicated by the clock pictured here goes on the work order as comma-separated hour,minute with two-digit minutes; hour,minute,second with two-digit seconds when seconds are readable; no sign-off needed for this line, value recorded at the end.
8,55
